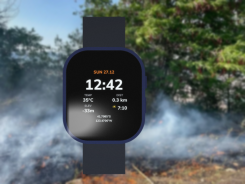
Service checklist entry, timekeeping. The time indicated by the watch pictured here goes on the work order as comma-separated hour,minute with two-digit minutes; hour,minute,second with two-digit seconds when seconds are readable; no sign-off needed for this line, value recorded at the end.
12,42
